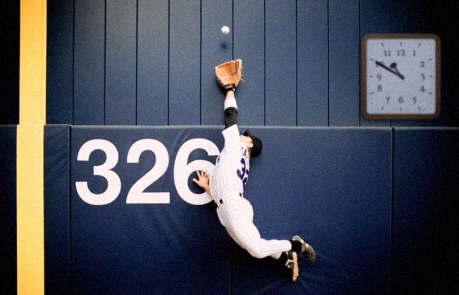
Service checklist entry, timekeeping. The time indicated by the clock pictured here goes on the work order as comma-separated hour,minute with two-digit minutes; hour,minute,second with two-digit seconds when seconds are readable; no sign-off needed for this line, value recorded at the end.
10,50
